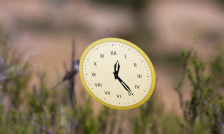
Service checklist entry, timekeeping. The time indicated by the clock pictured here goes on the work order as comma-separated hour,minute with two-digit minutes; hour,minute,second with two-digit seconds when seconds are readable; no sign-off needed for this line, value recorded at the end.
12,24
